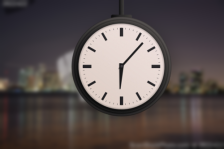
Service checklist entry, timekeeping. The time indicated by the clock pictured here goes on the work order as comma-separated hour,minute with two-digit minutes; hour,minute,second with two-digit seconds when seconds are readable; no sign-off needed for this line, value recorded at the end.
6,07
